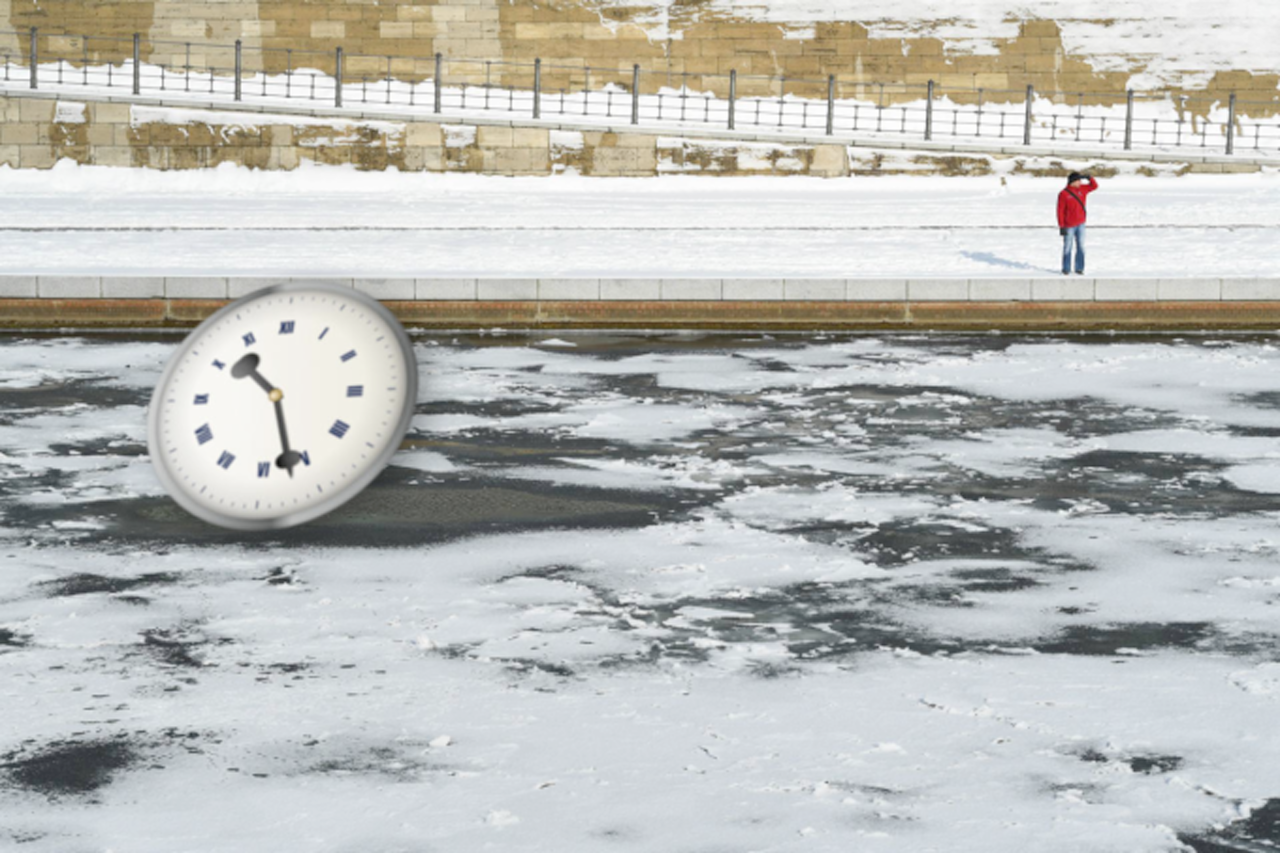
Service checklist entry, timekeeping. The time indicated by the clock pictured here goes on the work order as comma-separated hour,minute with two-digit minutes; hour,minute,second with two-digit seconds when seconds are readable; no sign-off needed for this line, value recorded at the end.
10,27
